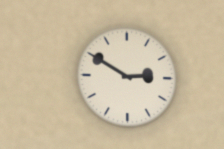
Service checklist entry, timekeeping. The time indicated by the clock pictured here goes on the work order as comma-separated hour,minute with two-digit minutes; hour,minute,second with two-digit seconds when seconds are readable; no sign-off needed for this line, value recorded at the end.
2,50
